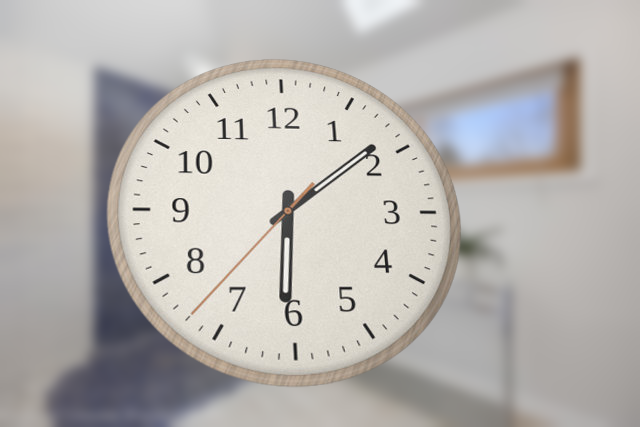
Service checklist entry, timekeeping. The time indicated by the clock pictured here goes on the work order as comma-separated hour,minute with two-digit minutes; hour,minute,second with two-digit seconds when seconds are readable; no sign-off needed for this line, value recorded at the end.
6,08,37
